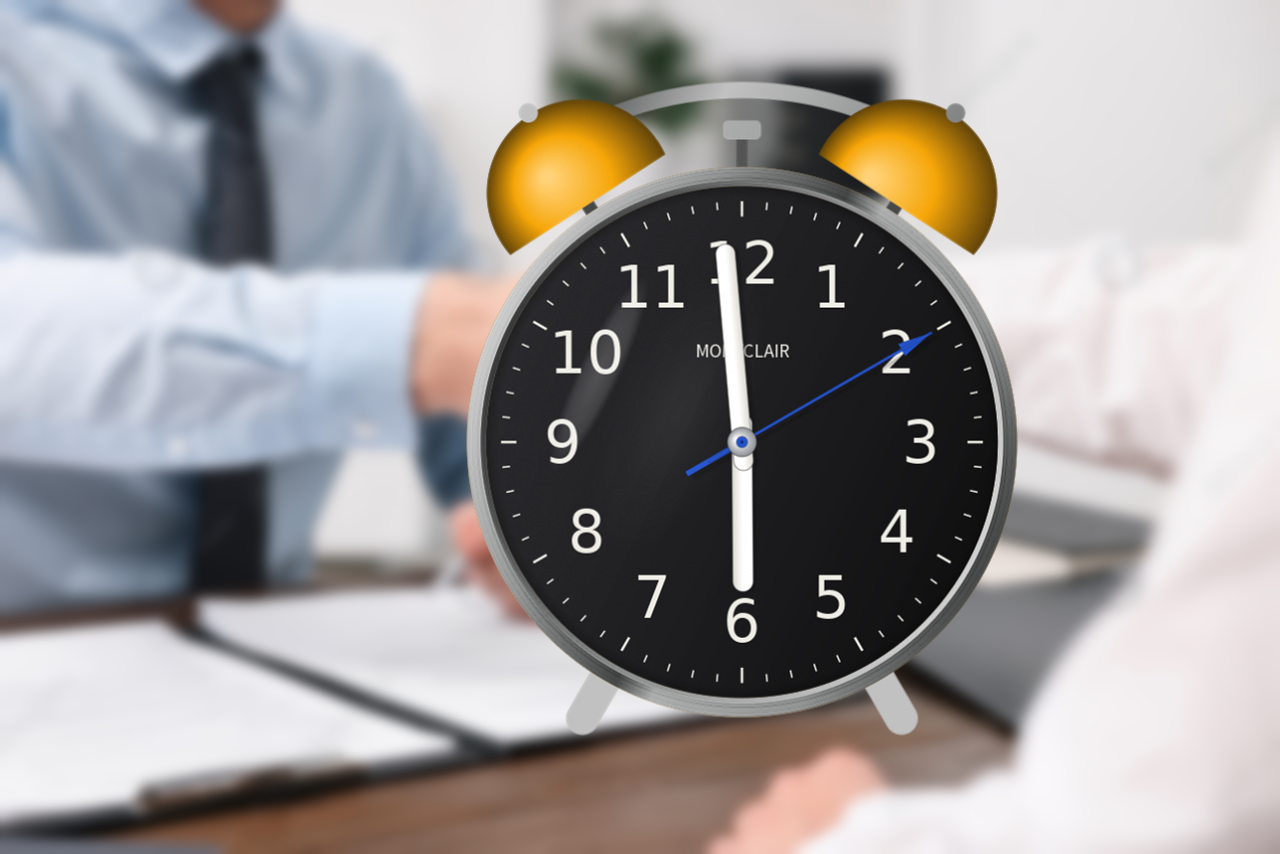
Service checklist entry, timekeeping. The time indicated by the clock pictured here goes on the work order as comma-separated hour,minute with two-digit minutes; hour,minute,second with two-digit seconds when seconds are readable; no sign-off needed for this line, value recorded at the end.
5,59,10
